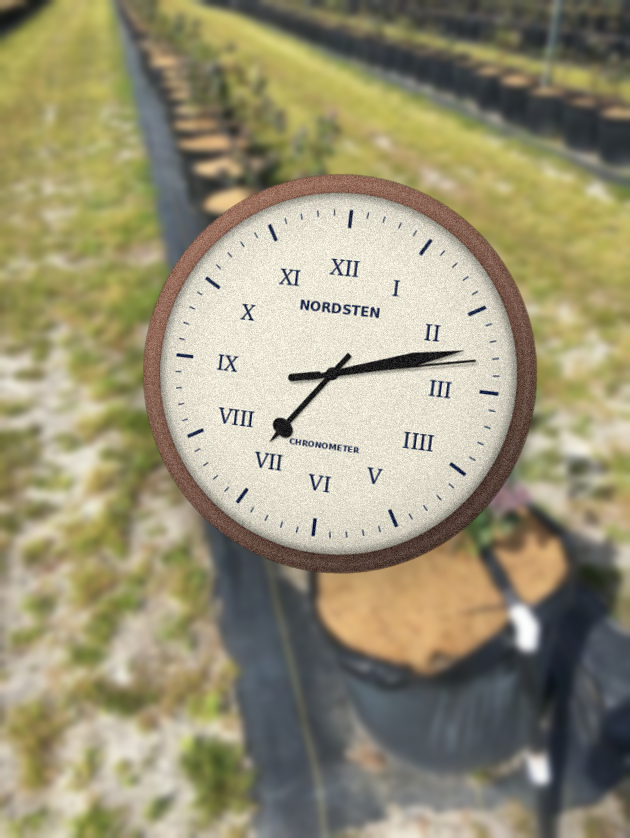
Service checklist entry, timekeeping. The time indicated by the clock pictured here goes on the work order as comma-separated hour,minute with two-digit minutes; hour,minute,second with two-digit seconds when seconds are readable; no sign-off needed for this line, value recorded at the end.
7,12,13
